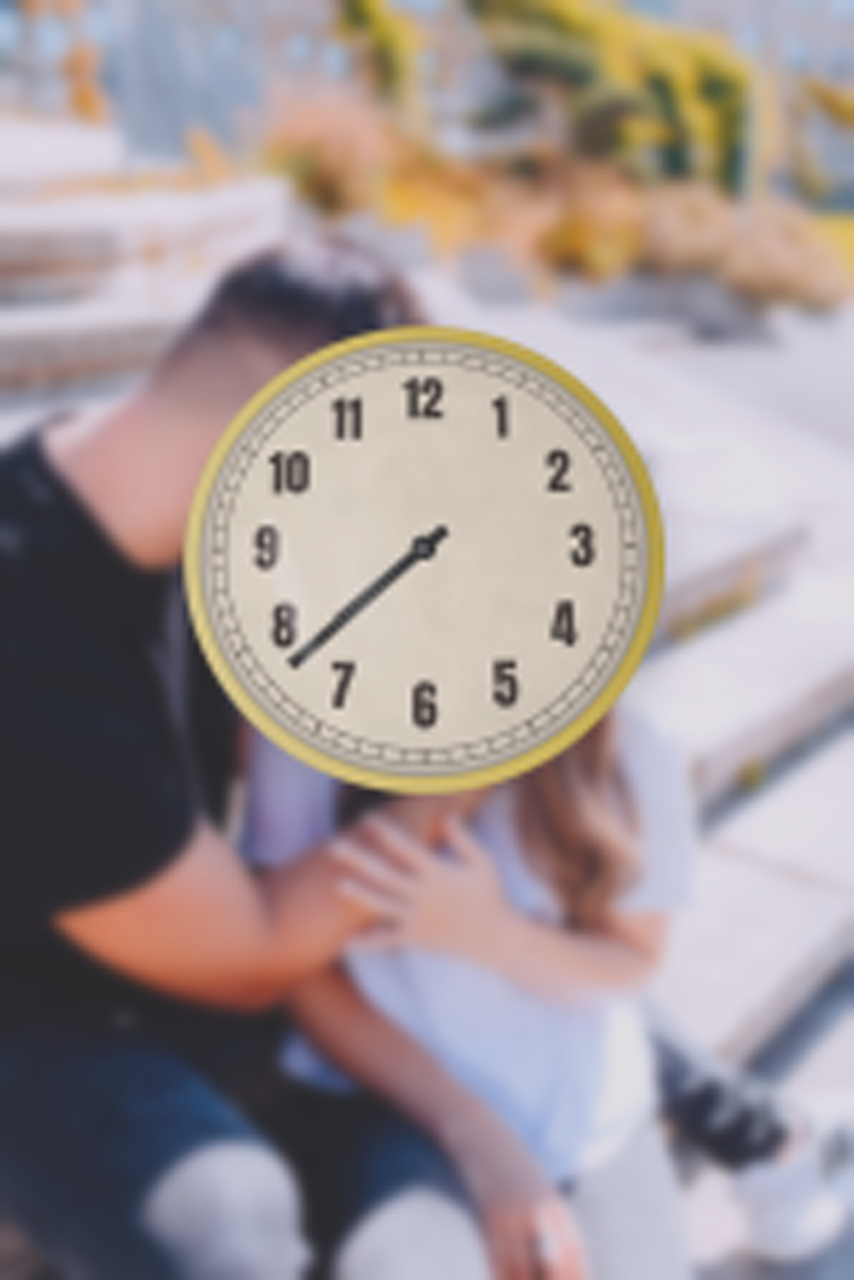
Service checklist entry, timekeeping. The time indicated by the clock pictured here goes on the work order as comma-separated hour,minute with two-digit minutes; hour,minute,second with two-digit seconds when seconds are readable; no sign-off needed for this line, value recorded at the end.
7,38
